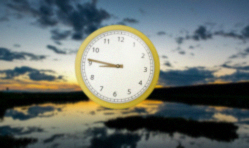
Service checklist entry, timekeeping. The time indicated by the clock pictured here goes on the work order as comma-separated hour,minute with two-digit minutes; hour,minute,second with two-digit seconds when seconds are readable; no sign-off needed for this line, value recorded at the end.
8,46
